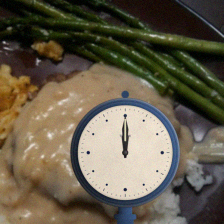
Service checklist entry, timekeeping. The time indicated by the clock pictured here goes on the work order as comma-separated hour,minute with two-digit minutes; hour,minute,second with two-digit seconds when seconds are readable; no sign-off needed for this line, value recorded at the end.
12,00
